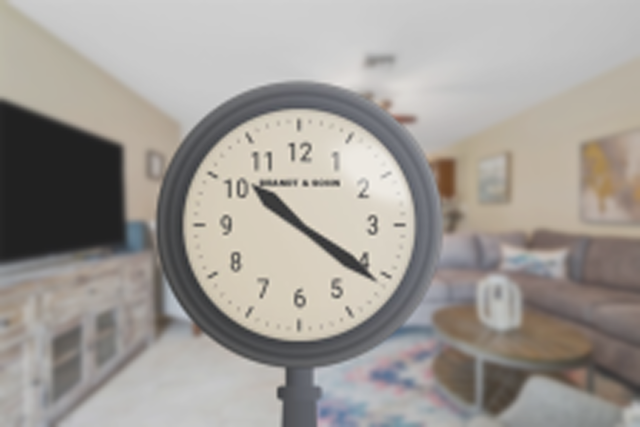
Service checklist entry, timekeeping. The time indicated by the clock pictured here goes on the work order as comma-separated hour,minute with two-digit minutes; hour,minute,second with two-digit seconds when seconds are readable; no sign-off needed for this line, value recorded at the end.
10,21
